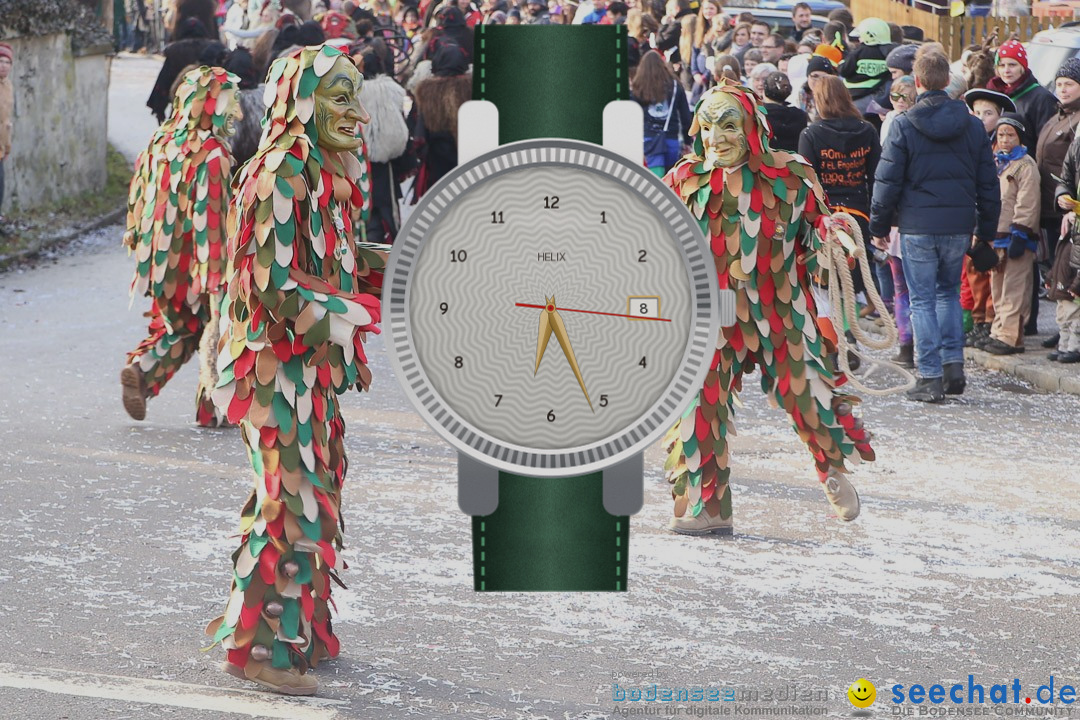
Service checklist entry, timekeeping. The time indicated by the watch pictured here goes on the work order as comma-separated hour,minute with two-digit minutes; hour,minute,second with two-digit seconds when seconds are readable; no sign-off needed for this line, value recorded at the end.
6,26,16
